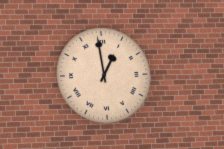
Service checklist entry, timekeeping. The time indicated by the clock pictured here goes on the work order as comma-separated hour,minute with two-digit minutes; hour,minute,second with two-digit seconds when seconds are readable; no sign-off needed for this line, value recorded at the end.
12,59
